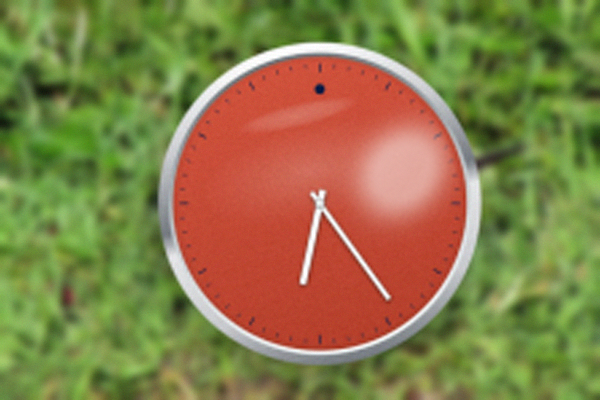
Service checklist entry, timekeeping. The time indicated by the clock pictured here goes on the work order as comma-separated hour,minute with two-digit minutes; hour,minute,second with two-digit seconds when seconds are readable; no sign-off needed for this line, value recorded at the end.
6,24
